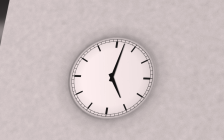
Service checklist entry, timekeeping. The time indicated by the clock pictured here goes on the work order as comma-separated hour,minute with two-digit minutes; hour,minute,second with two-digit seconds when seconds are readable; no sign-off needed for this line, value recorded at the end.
5,02
